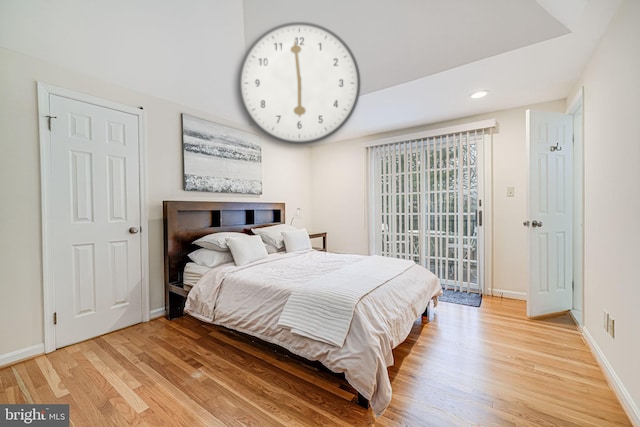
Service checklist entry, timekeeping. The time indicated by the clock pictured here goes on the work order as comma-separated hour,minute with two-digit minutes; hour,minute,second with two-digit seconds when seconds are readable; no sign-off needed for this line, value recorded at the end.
5,59
